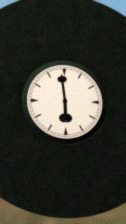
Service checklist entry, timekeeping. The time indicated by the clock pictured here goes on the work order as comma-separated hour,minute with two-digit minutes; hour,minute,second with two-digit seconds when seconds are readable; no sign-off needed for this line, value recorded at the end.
5,59
